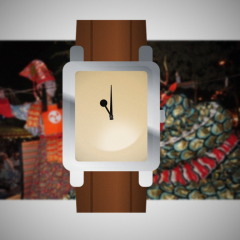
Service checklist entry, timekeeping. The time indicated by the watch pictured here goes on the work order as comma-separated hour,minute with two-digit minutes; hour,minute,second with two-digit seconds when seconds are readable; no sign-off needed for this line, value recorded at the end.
11,00
